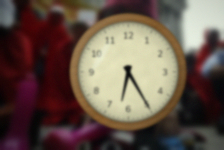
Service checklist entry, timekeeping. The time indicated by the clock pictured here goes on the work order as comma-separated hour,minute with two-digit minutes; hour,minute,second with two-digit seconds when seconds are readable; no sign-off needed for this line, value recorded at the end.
6,25
